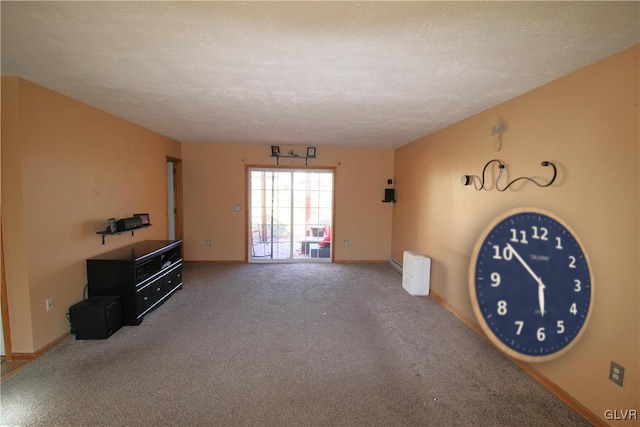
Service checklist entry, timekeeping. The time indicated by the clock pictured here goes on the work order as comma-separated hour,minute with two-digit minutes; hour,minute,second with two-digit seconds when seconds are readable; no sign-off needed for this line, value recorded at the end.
5,52
